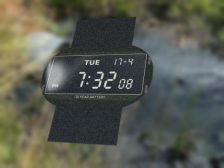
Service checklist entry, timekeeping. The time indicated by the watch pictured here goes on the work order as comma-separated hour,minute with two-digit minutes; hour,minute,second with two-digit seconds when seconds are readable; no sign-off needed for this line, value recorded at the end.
7,32,08
